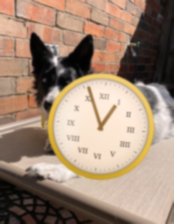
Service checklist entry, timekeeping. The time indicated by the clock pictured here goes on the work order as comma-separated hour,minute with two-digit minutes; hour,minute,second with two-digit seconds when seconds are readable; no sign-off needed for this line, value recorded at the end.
12,56
